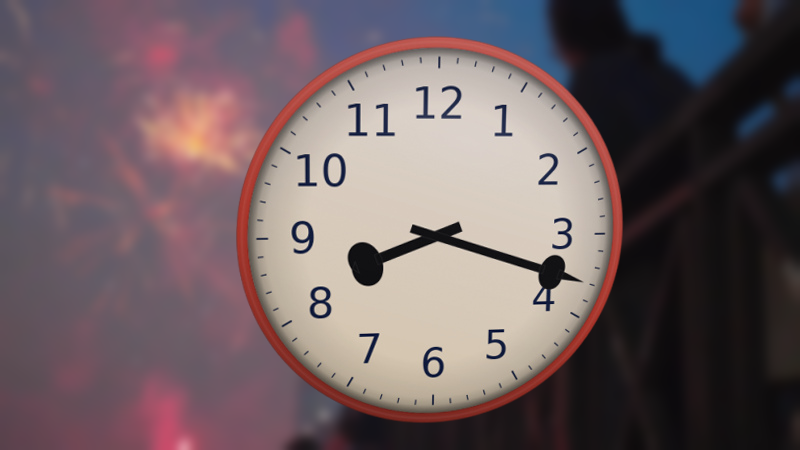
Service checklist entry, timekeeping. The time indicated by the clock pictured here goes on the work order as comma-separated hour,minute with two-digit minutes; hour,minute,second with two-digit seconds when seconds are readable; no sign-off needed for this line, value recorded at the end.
8,18
